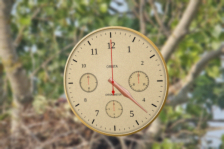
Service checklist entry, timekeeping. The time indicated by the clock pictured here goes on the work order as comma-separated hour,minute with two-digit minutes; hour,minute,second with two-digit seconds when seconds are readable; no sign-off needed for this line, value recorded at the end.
4,22
